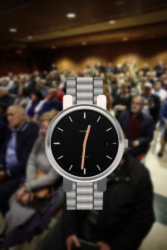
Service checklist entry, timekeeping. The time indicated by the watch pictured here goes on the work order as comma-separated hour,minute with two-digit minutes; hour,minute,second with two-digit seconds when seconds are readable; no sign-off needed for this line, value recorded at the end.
12,31
